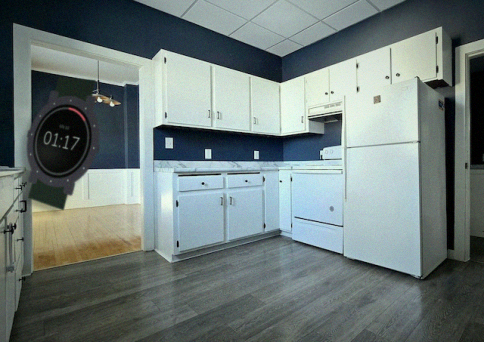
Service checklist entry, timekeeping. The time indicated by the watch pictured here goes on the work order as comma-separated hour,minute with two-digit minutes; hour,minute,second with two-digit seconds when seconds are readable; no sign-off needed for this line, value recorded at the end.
1,17
